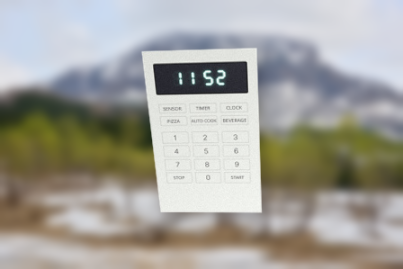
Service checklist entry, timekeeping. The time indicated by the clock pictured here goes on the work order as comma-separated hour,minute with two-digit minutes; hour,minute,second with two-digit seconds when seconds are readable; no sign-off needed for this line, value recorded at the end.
11,52
